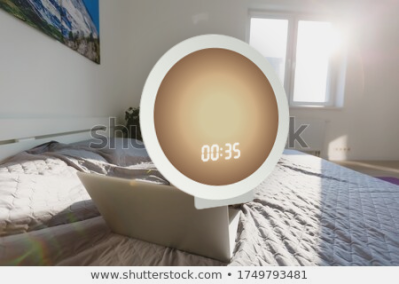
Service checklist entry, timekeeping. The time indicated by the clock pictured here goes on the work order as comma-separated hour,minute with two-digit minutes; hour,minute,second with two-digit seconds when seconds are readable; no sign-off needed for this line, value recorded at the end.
0,35
